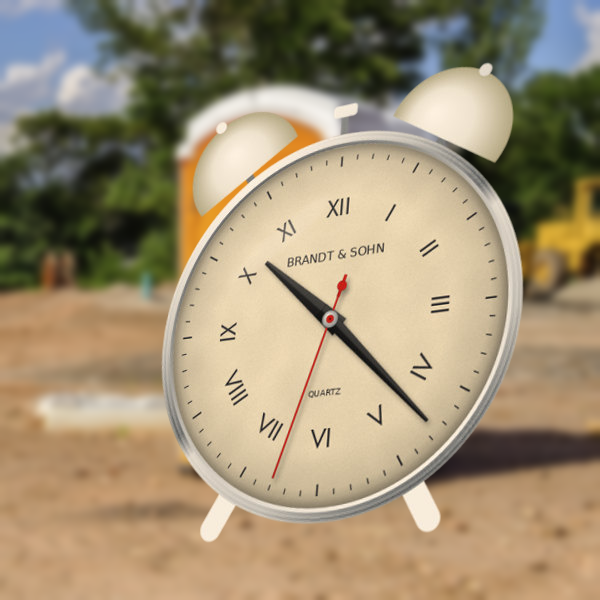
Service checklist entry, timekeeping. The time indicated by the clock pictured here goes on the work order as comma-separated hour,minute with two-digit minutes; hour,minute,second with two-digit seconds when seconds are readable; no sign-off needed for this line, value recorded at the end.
10,22,33
